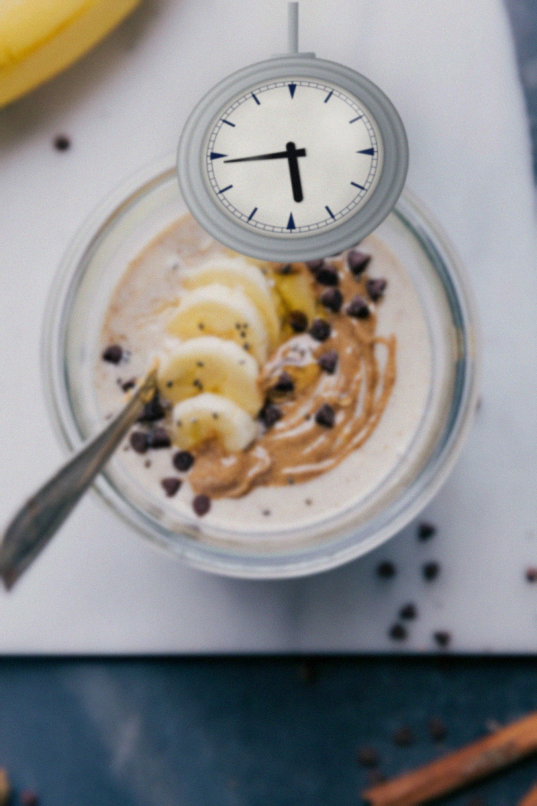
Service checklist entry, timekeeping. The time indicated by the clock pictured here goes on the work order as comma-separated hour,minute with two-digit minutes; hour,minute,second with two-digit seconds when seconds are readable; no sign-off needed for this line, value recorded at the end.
5,44
